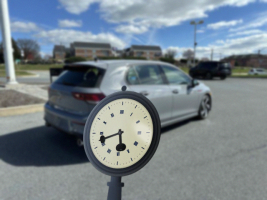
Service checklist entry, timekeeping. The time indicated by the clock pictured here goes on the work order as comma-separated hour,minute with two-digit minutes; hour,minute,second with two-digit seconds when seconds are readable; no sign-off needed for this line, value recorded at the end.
5,42
